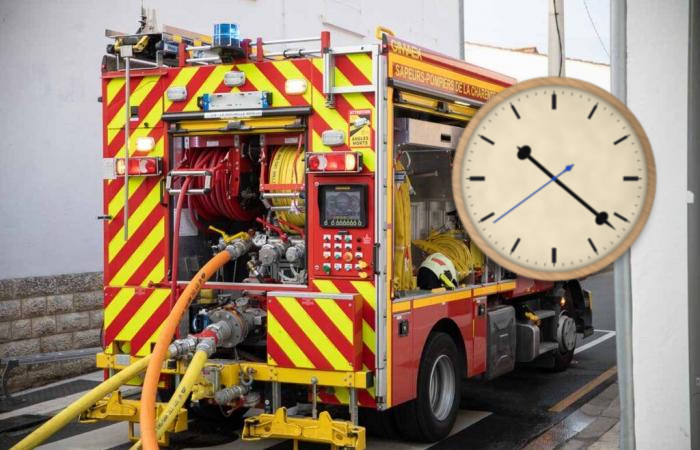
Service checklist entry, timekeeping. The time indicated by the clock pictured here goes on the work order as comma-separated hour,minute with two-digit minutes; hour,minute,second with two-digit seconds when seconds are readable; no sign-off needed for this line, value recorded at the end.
10,21,39
